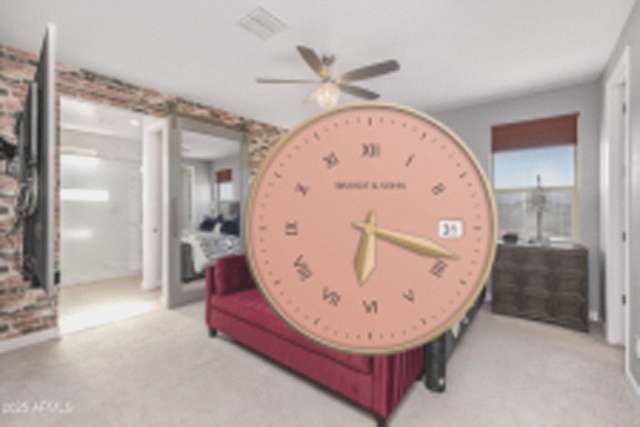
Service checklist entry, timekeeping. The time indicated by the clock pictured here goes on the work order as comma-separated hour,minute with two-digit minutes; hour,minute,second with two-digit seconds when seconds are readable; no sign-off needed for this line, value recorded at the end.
6,18
